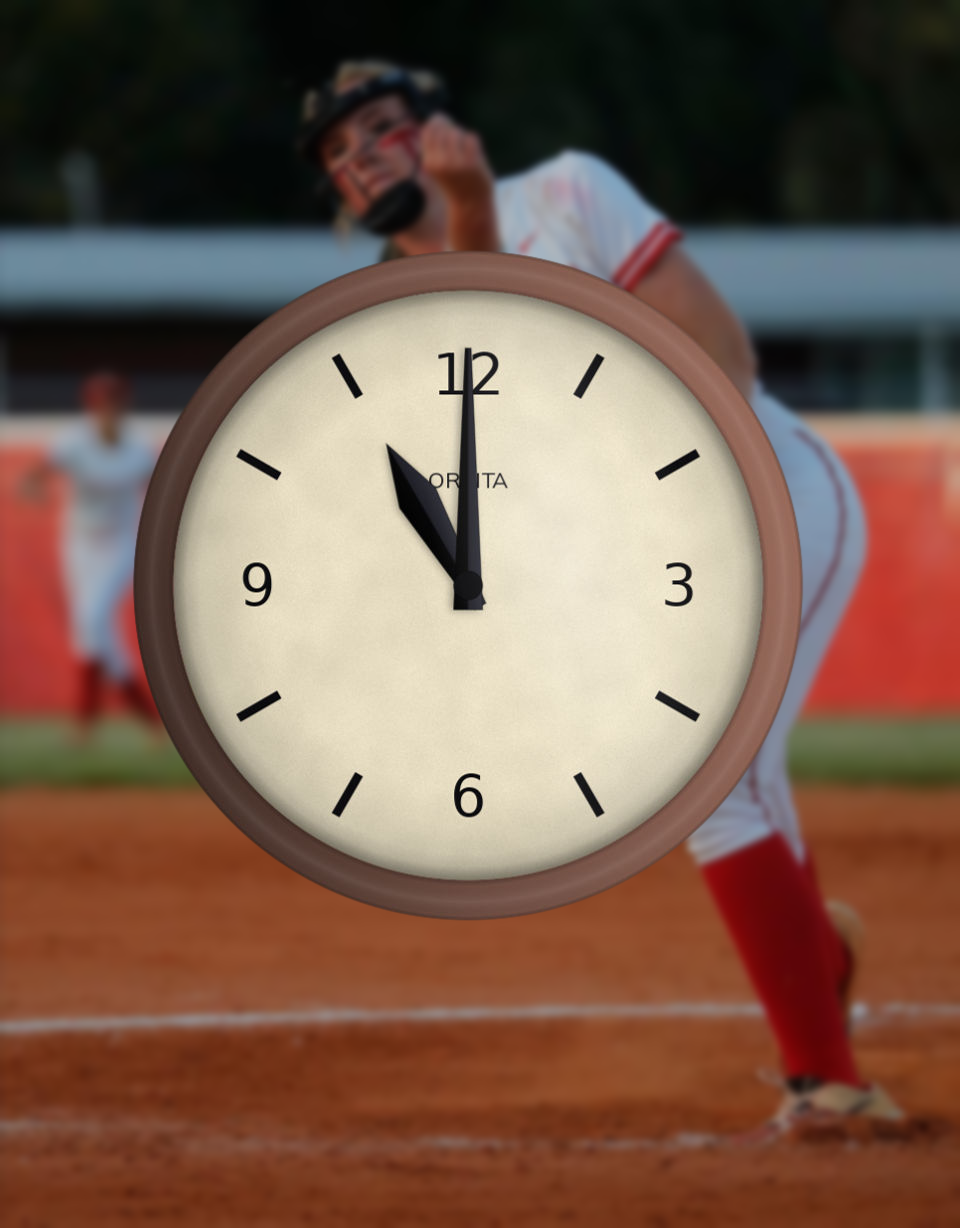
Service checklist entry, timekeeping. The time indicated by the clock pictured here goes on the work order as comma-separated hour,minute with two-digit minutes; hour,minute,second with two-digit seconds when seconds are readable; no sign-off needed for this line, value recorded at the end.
11,00
